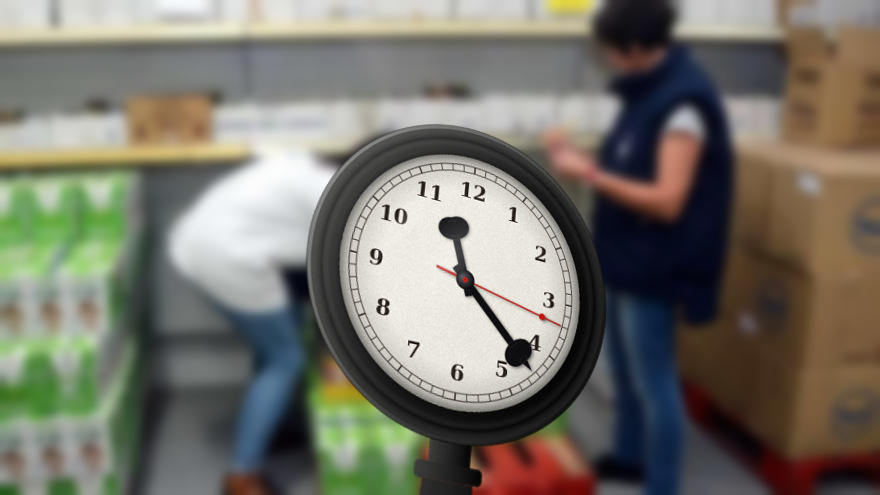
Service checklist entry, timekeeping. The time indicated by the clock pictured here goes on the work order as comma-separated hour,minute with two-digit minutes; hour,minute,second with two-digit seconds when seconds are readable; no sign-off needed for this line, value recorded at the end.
11,22,17
